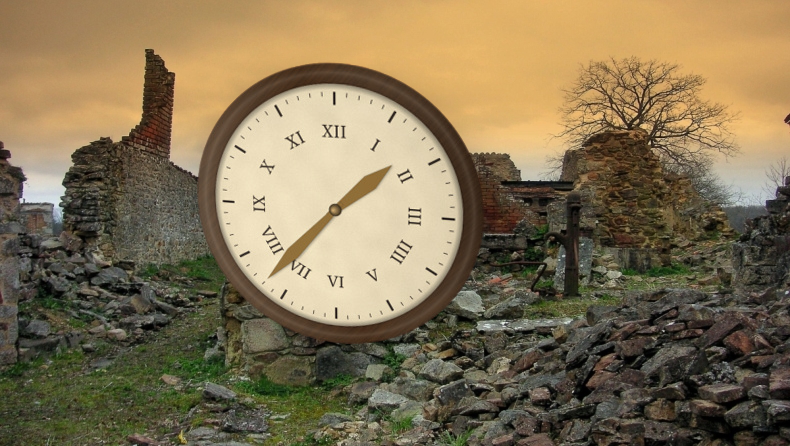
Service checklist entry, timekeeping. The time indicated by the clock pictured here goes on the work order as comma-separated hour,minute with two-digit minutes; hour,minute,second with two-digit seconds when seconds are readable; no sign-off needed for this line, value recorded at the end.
1,37
